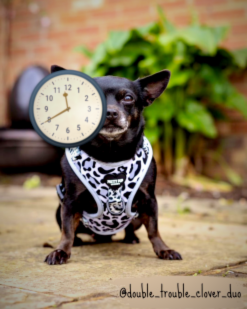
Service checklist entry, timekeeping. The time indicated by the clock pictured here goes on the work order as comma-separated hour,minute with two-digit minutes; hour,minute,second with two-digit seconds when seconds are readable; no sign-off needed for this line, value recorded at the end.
11,40
